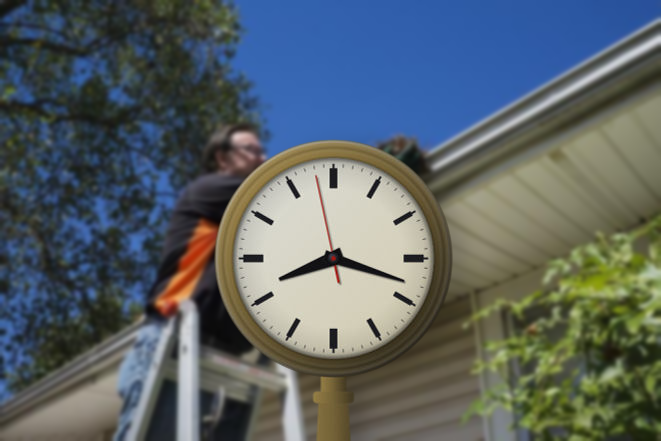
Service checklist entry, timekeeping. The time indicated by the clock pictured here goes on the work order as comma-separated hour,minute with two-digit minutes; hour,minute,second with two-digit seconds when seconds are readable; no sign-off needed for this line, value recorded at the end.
8,17,58
